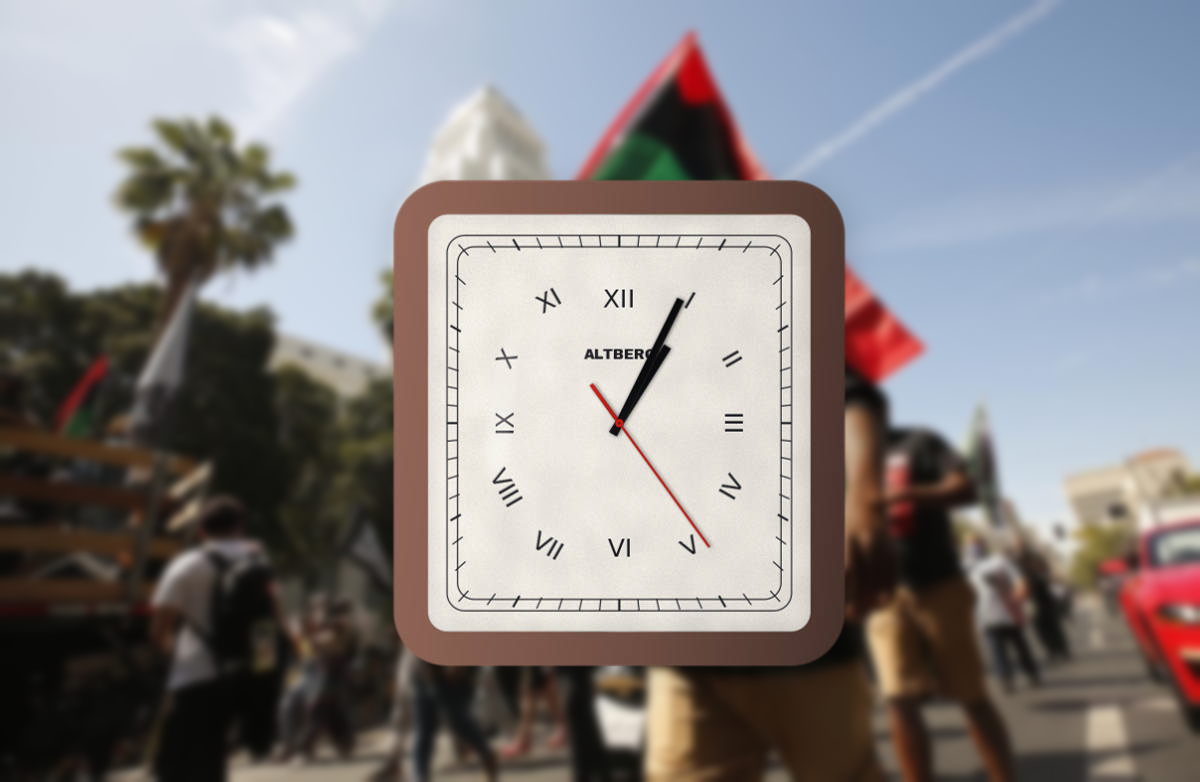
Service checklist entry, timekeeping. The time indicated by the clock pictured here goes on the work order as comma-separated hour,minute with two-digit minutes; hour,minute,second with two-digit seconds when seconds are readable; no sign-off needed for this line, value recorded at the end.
1,04,24
